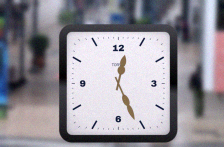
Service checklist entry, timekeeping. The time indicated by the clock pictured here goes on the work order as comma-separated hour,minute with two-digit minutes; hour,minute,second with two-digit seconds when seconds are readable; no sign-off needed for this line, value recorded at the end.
12,26
